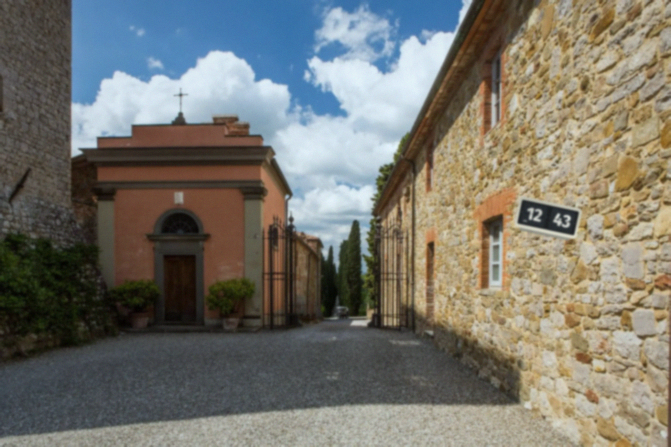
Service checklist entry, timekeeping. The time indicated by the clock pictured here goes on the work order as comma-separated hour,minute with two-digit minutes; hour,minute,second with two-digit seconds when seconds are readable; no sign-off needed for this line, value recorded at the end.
12,43
